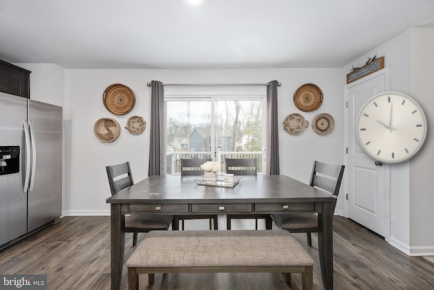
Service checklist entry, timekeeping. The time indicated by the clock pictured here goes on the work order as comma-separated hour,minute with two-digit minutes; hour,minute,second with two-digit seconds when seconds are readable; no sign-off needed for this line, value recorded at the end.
10,01
